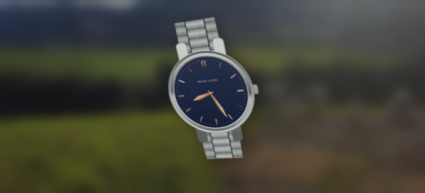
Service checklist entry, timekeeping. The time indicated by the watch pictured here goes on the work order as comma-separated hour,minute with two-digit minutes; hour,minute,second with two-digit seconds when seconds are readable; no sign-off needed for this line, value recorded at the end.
8,26
